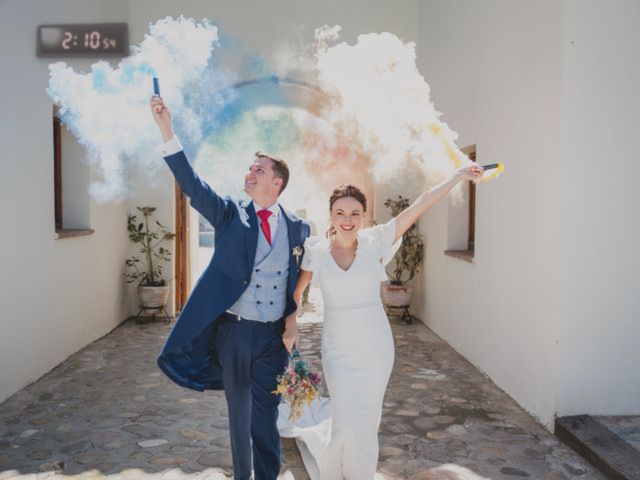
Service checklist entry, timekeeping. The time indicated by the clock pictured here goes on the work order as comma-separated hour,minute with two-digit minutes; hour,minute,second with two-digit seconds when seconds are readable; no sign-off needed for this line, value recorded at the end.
2,10
